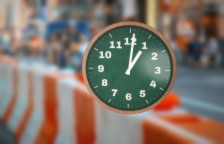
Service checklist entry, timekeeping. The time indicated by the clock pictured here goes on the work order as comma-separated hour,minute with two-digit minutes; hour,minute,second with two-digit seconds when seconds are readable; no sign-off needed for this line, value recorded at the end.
1,01
